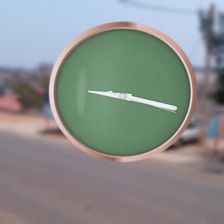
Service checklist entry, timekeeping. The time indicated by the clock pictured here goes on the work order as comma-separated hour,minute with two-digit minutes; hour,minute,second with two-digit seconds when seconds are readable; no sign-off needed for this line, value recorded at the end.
9,17,18
